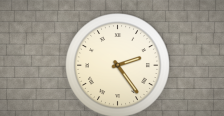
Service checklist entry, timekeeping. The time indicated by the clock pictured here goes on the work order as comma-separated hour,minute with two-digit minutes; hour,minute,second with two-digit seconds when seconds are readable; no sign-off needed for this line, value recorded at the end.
2,24
